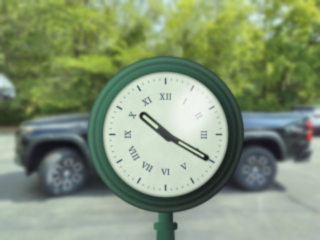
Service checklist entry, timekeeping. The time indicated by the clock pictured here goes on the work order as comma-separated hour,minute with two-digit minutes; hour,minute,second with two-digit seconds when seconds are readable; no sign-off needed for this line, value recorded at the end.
10,20
